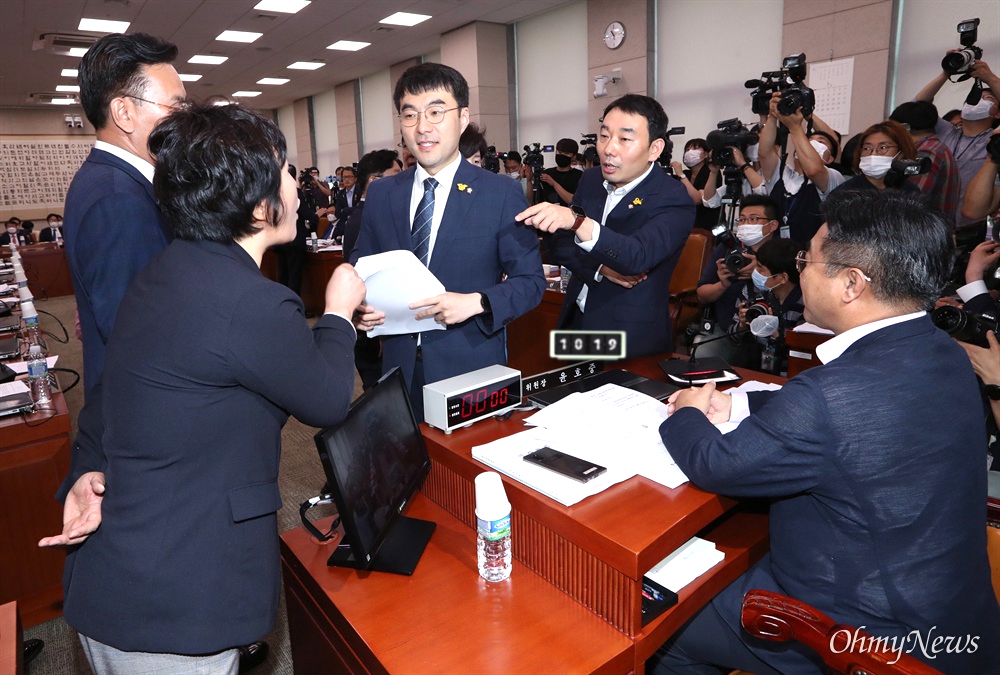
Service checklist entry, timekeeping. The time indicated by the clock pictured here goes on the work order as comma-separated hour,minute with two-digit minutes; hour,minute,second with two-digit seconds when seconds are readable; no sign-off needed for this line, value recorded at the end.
10,19
